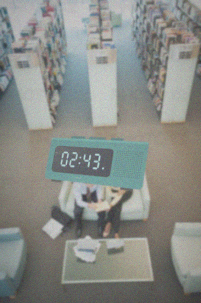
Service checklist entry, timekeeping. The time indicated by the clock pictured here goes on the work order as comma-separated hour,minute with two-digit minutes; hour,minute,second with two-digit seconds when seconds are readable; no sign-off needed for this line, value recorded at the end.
2,43
